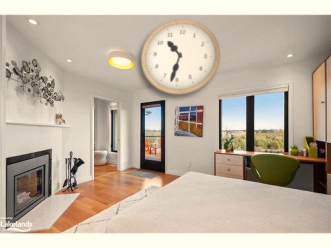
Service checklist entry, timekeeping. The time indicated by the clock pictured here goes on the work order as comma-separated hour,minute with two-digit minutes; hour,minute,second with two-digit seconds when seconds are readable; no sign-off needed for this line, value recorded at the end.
10,32
